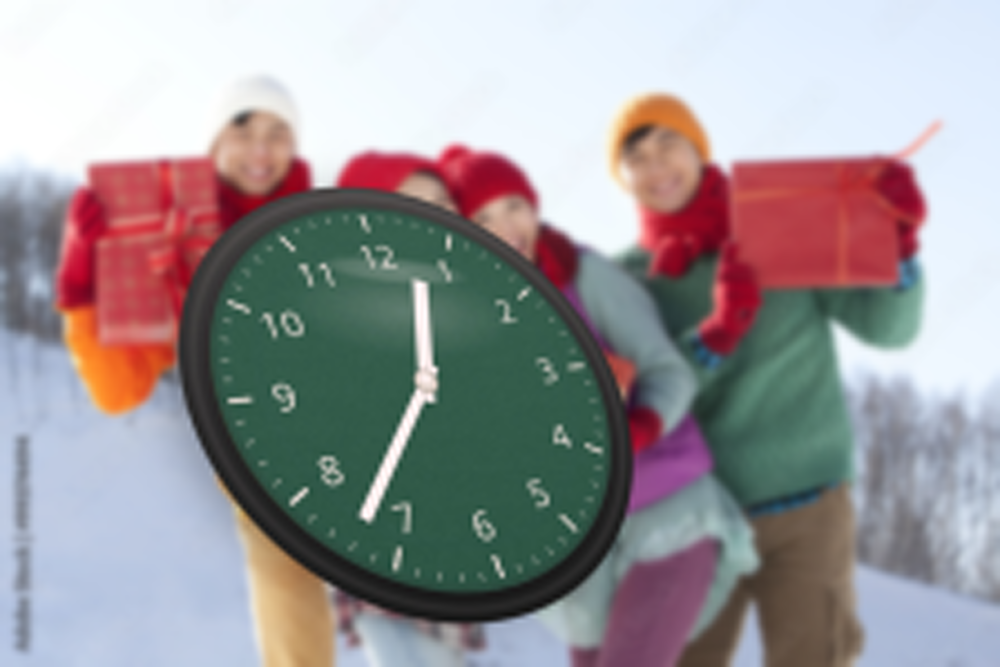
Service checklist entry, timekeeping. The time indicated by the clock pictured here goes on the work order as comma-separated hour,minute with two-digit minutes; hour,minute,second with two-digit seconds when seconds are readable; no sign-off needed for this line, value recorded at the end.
12,37
